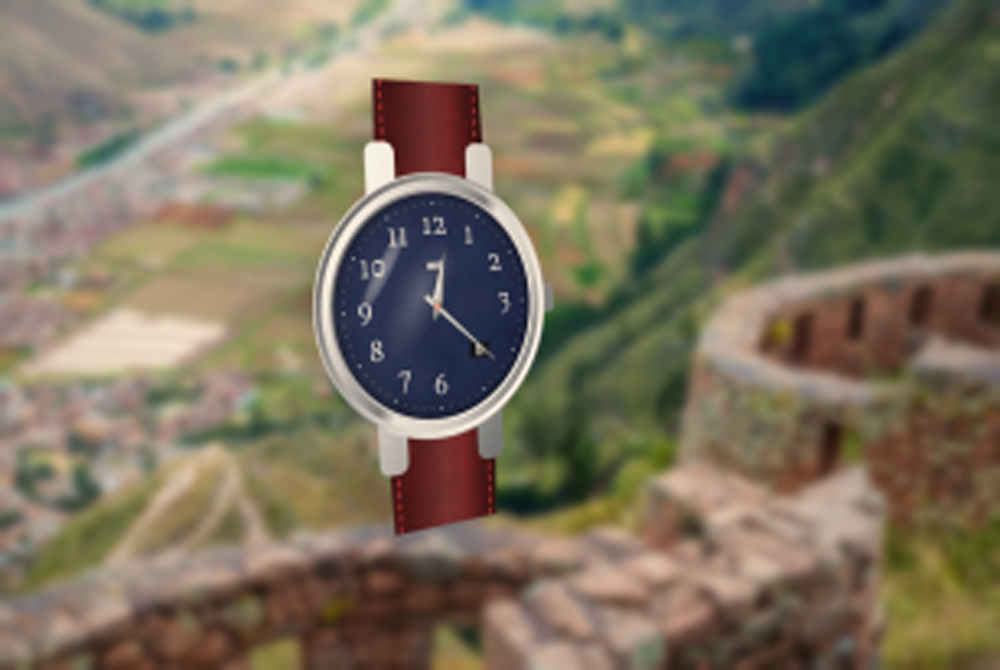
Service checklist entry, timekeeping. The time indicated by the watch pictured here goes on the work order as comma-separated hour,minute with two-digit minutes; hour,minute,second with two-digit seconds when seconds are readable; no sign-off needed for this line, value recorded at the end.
12,22
